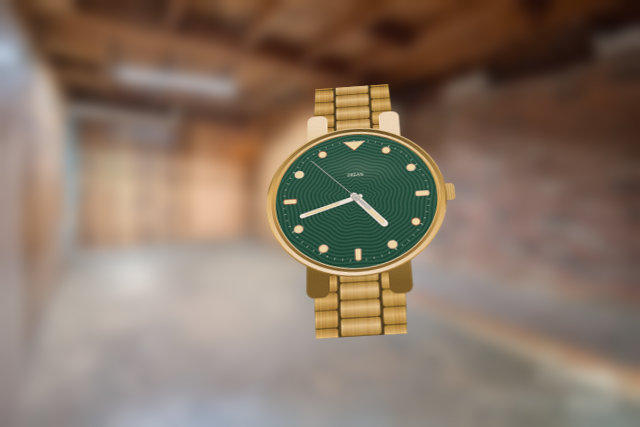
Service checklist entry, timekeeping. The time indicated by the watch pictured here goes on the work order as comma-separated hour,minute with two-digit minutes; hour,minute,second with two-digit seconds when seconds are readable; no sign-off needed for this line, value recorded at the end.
4,41,53
